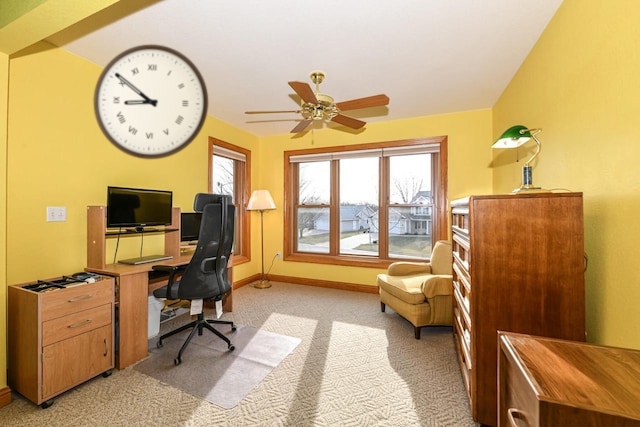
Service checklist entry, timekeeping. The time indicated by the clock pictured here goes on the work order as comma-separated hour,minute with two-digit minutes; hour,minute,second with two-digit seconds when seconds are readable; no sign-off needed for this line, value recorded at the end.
8,51
